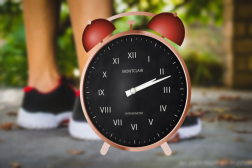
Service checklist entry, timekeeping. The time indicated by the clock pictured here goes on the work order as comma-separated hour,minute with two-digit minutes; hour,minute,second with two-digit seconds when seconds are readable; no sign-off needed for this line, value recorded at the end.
2,12
